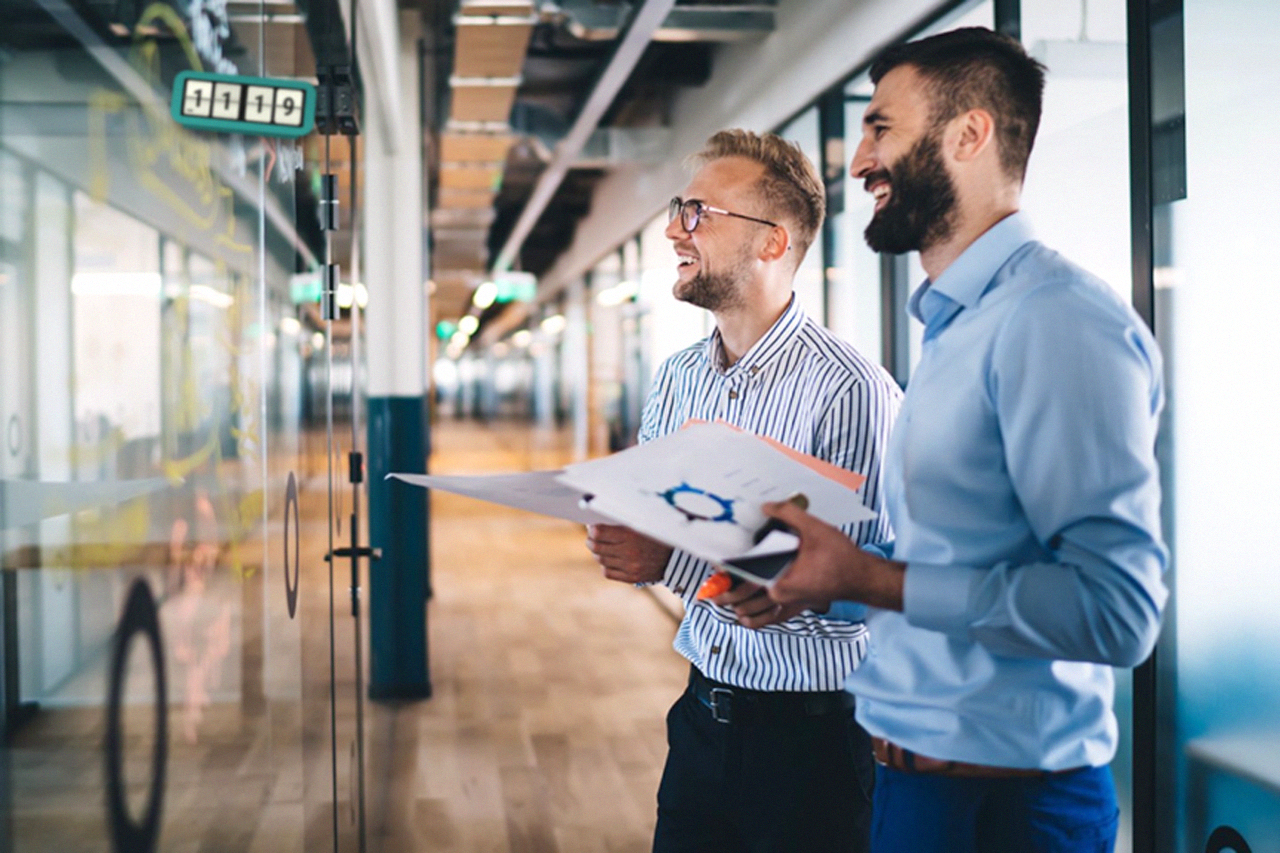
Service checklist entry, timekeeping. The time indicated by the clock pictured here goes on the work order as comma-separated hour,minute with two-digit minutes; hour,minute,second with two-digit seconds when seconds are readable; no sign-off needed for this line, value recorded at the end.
11,19
